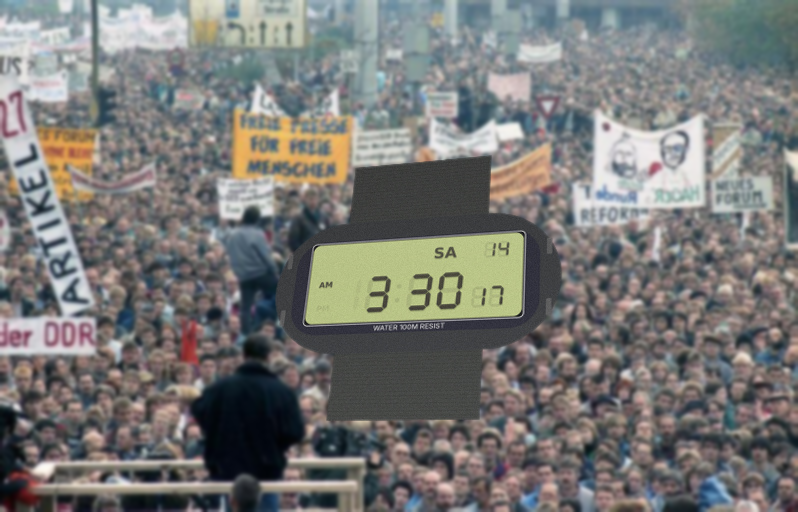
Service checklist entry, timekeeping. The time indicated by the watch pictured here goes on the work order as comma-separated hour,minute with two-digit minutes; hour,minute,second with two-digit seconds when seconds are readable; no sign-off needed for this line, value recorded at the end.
3,30,17
